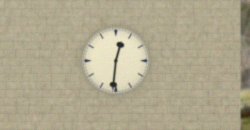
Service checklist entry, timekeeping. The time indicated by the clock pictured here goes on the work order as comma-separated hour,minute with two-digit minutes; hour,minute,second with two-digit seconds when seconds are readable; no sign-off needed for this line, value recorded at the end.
12,31
